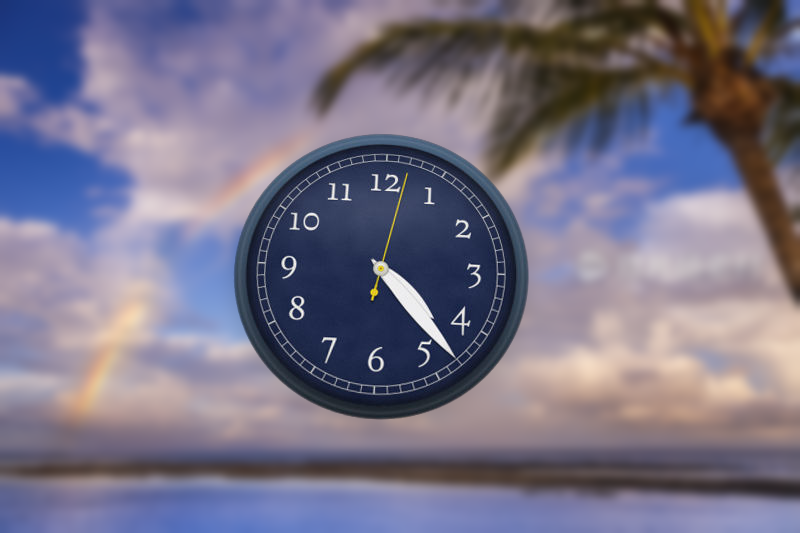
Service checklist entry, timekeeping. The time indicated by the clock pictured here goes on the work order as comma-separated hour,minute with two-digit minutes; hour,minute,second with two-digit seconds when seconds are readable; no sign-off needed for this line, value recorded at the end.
4,23,02
